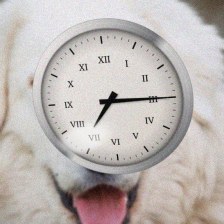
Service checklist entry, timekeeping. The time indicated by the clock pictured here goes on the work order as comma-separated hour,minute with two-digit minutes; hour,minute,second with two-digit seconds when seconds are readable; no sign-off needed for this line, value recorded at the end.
7,15
